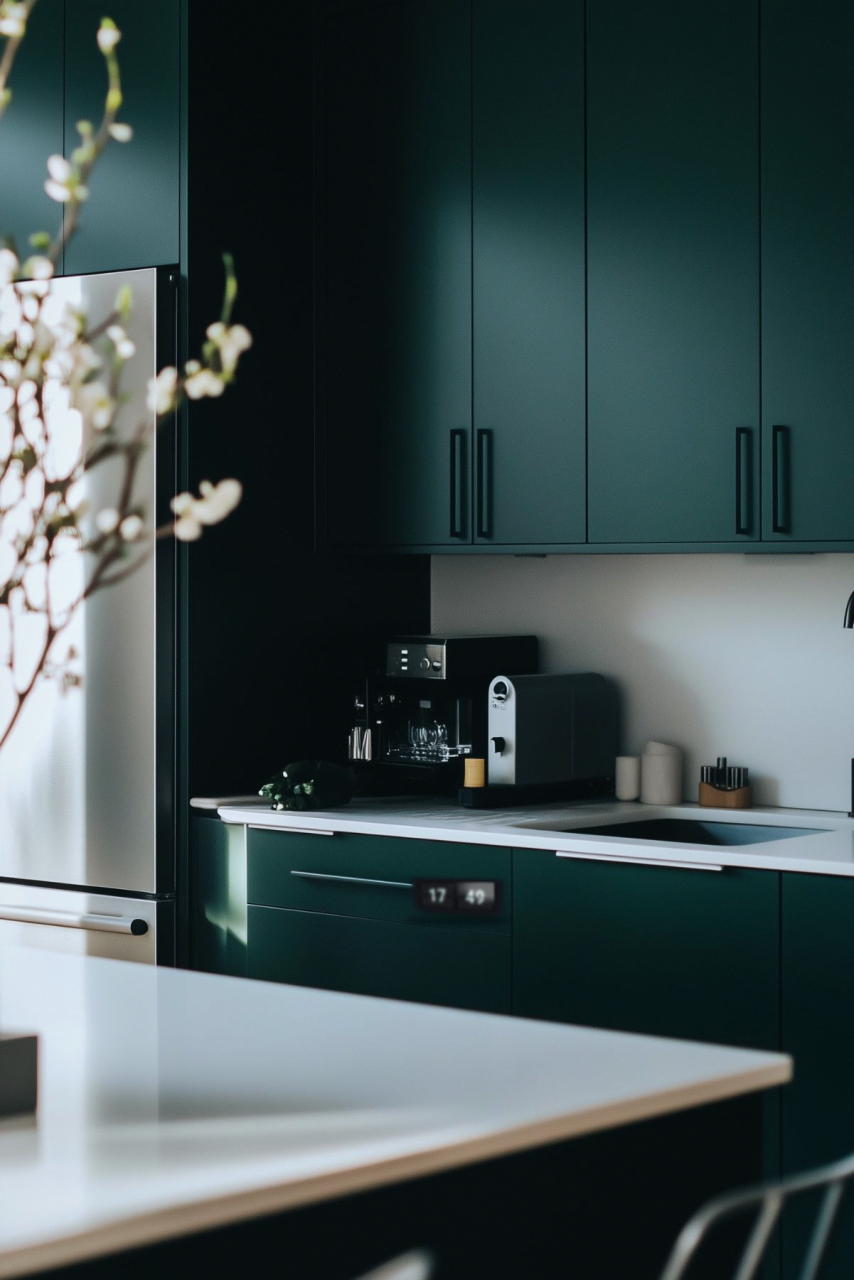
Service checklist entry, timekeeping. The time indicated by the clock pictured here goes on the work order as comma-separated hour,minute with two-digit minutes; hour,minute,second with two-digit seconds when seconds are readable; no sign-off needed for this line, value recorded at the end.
17,49
